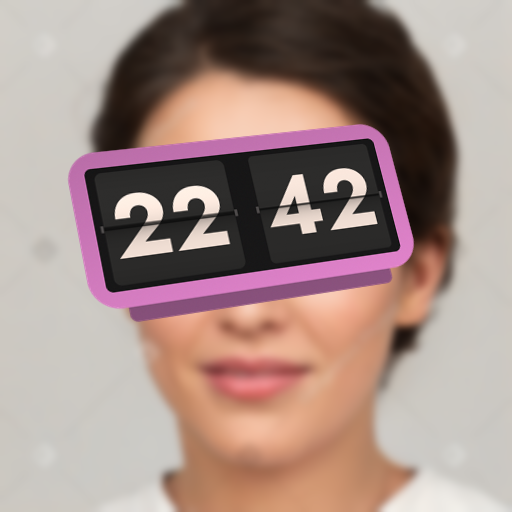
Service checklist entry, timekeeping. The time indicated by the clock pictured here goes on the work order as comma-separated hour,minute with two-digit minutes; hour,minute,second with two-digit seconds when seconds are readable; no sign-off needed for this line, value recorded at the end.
22,42
